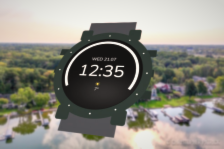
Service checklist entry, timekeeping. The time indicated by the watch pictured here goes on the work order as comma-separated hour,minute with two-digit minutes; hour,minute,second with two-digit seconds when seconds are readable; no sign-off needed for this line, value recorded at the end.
12,35
